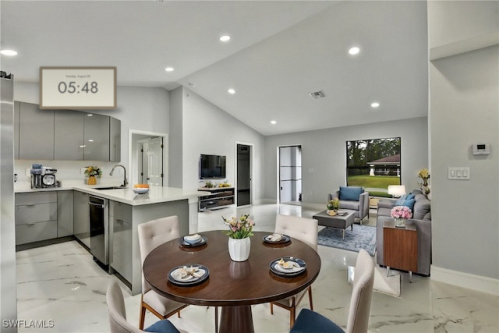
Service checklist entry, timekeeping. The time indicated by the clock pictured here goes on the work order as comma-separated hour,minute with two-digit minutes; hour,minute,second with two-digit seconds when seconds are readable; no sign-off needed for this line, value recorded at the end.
5,48
